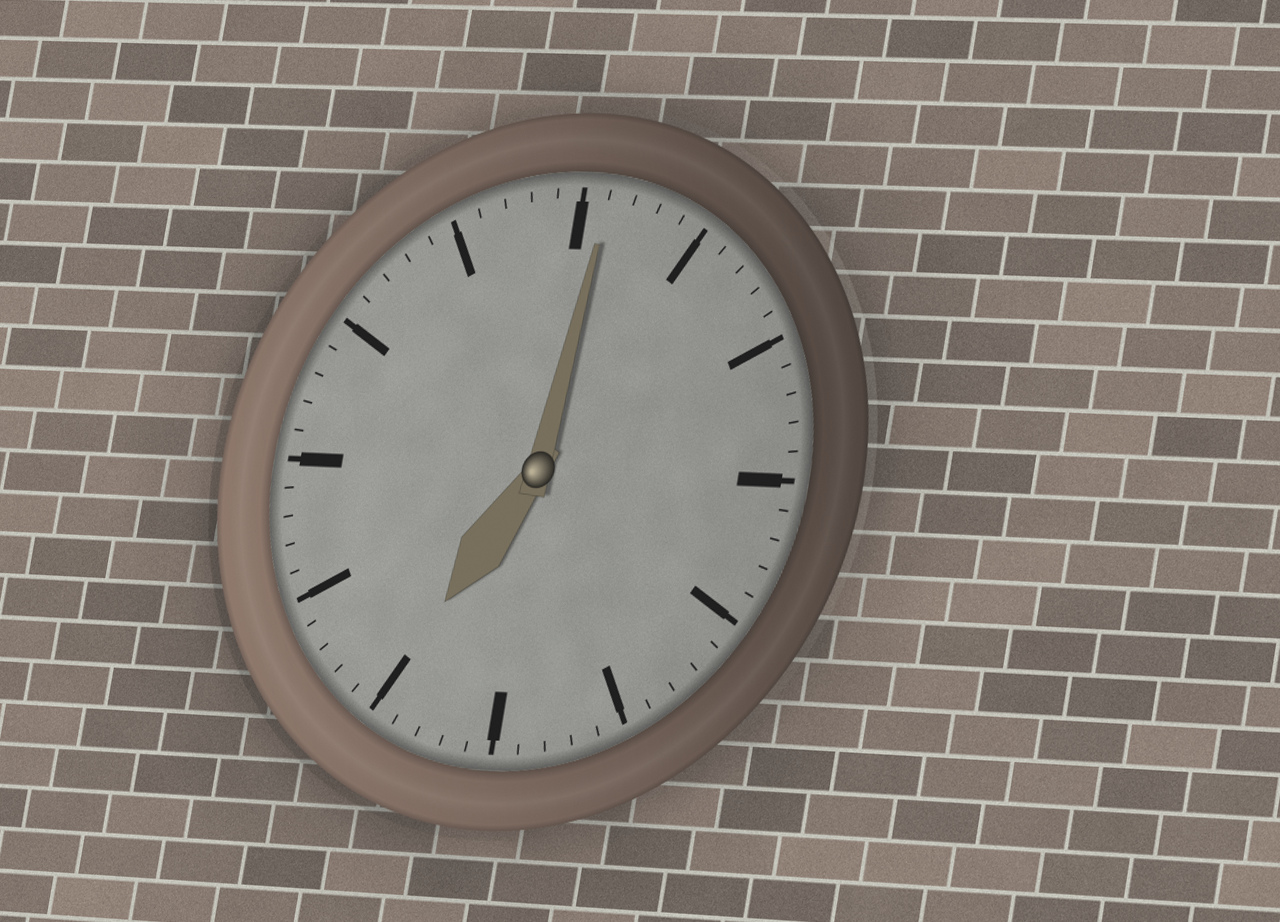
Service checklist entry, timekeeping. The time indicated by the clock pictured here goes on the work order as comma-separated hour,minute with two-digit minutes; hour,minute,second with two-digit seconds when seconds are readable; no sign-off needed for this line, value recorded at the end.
7,01
